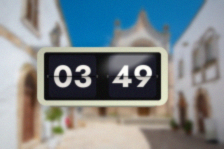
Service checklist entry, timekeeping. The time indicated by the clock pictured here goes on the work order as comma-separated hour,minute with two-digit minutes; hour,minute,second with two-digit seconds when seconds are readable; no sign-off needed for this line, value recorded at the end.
3,49
